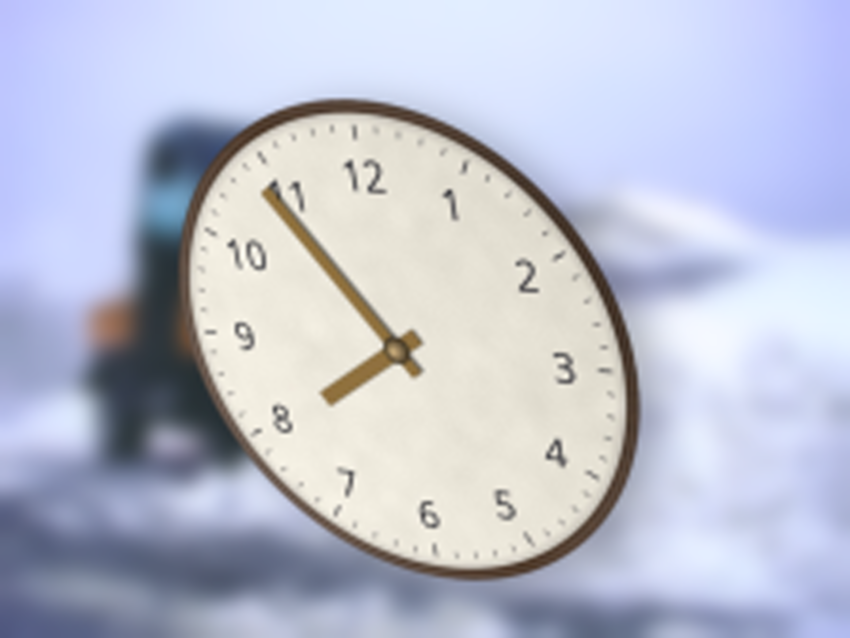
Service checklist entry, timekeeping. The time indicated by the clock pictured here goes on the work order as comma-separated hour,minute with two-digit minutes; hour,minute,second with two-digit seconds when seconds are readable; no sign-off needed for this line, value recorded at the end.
7,54
